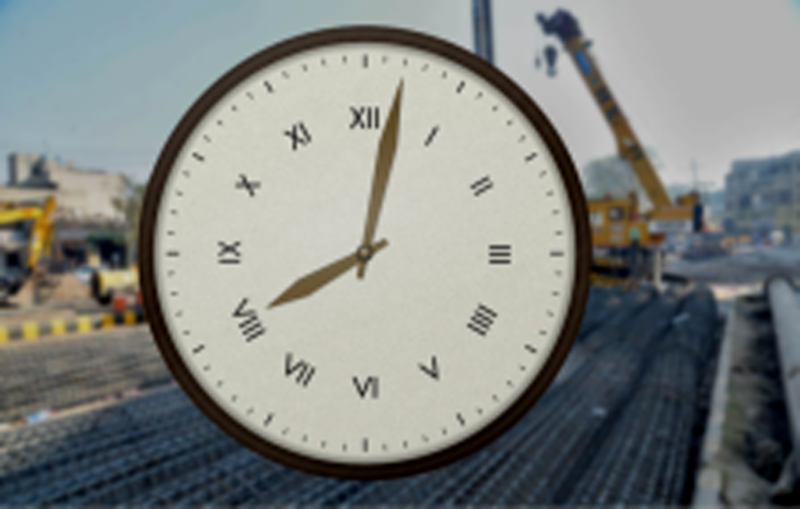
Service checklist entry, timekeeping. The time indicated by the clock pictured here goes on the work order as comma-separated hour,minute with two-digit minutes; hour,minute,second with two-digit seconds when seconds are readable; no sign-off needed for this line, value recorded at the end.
8,02
